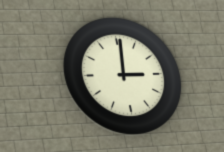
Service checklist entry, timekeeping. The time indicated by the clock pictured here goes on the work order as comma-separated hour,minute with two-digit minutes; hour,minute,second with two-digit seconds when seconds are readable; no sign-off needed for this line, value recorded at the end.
3,01
